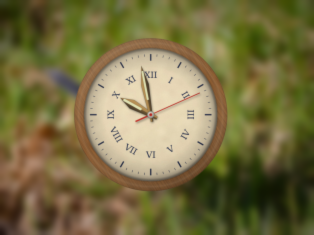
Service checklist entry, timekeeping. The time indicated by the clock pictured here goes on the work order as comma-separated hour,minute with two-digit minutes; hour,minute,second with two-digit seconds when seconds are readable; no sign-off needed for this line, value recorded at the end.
9,58,11
